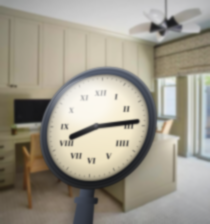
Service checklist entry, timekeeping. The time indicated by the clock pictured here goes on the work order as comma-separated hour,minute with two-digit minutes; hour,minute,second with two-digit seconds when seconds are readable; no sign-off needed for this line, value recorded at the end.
8,14
